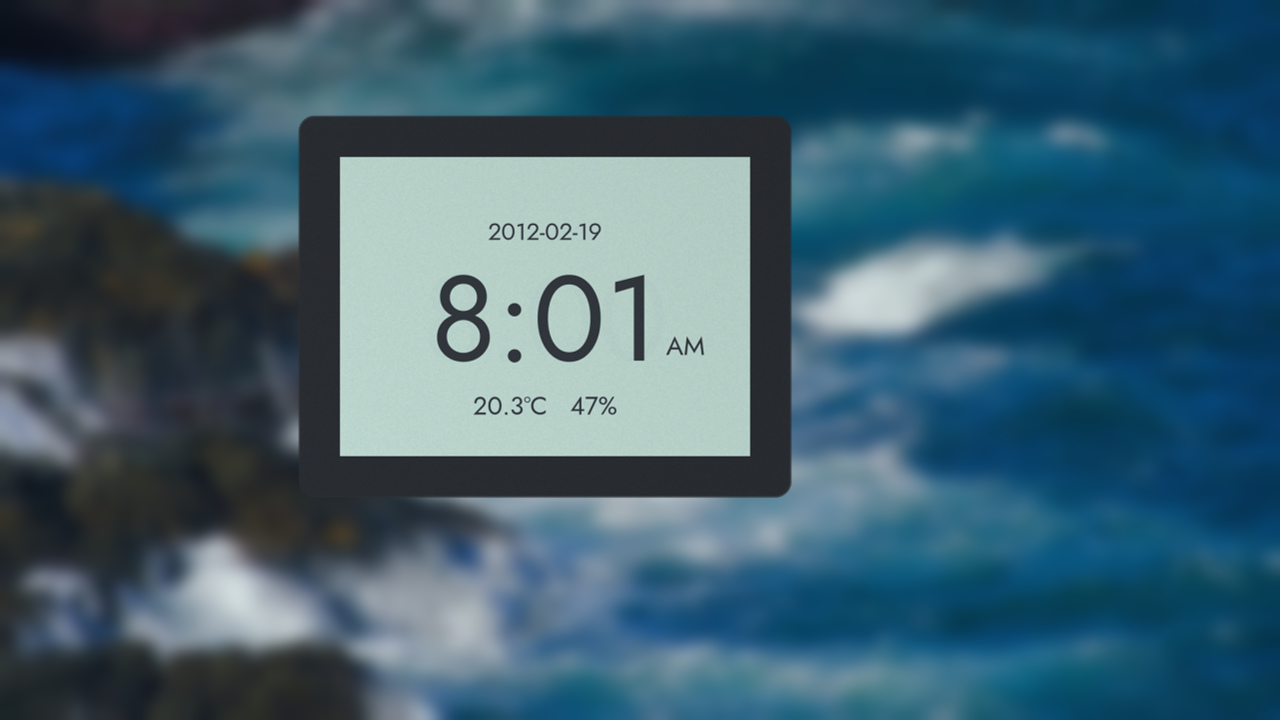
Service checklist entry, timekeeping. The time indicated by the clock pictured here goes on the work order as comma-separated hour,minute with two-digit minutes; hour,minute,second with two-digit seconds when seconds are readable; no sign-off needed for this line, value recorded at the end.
8,01
